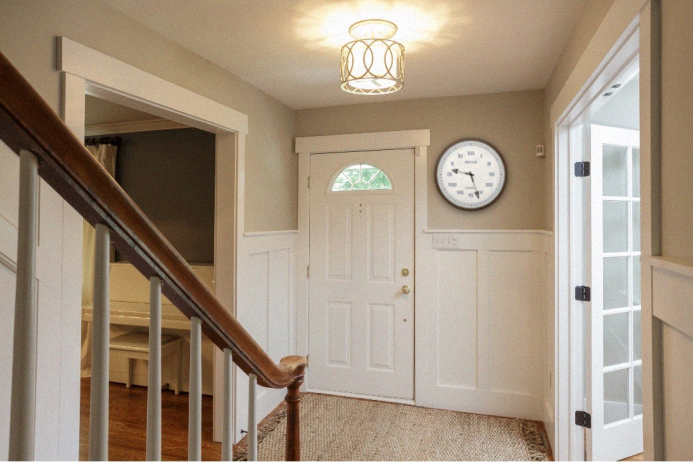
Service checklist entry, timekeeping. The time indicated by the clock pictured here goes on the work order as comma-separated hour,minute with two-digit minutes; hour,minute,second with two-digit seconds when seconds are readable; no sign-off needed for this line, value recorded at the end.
9,27
